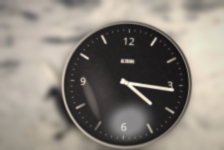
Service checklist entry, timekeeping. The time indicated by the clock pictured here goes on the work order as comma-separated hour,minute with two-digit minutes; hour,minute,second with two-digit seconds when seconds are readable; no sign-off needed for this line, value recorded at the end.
4,16
